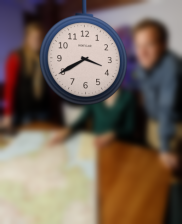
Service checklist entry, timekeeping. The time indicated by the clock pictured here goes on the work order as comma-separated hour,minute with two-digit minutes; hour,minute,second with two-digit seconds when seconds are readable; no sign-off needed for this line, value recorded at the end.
3,40
